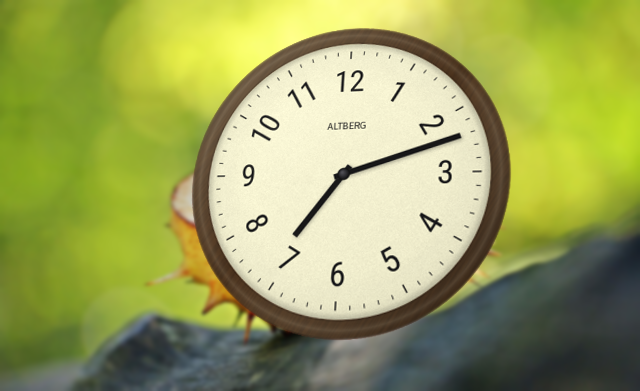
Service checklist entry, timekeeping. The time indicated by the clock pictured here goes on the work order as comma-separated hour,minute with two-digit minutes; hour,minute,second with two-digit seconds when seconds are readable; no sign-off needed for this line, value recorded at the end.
7,12
